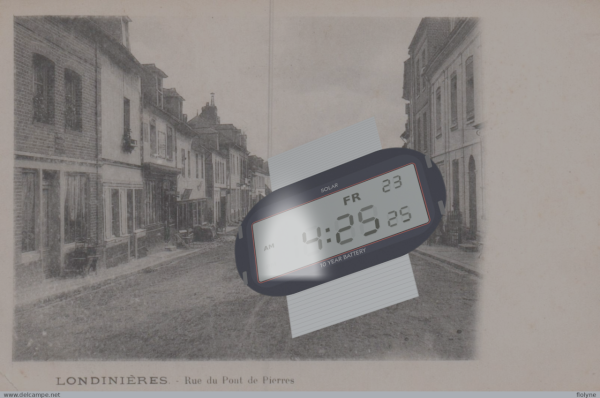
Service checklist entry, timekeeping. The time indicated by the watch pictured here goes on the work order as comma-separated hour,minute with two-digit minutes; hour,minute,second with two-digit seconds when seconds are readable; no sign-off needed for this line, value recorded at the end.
4,25,25
